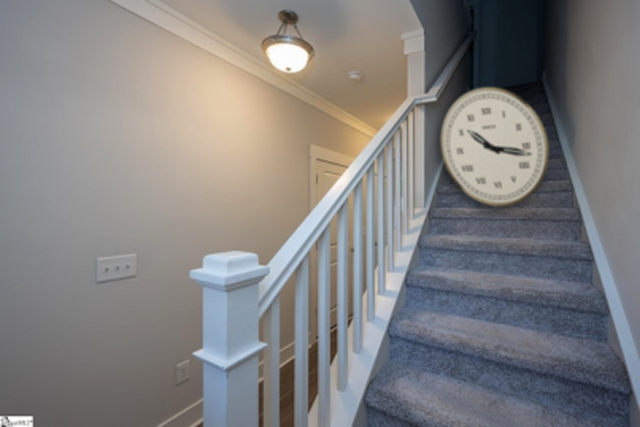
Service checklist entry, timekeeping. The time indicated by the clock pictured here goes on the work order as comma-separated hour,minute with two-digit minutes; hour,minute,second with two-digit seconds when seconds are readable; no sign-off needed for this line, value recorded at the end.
10,17
